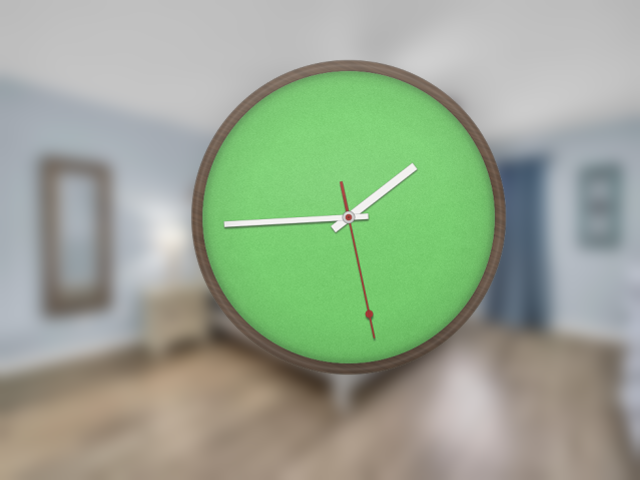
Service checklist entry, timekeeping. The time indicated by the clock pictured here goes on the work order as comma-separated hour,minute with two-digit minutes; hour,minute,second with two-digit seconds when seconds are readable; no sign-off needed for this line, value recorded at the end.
1,44,28
